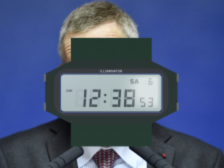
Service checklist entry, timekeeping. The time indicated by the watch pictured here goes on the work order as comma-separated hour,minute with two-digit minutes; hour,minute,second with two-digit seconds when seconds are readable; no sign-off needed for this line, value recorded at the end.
12,38,53
